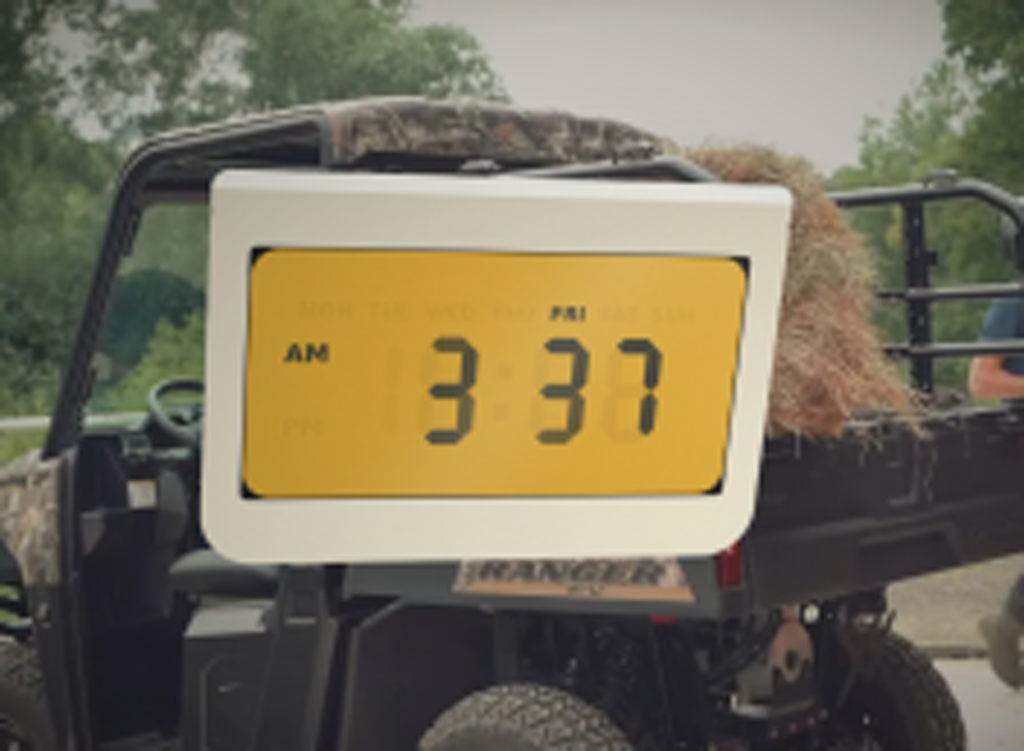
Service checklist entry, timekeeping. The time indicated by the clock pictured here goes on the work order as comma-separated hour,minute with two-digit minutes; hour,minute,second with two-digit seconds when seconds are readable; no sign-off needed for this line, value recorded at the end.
3,37
